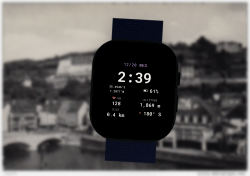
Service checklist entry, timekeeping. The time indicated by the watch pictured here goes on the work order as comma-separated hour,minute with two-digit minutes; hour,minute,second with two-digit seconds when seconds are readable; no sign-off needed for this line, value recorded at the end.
2,39
